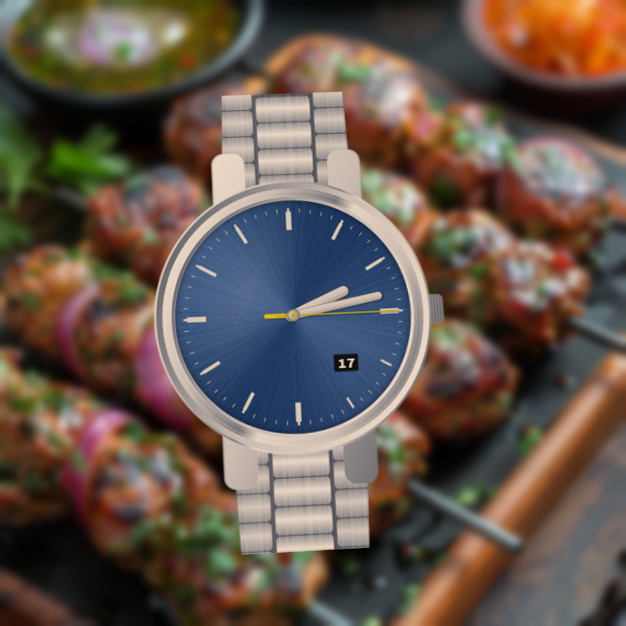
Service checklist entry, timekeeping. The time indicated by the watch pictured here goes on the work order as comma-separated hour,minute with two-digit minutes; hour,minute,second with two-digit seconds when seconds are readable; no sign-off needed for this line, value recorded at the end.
2,13,15
